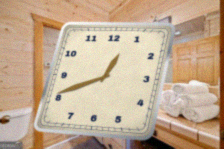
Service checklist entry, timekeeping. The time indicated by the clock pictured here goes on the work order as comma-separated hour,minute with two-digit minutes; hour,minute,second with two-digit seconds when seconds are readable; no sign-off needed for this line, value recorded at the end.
12,41
